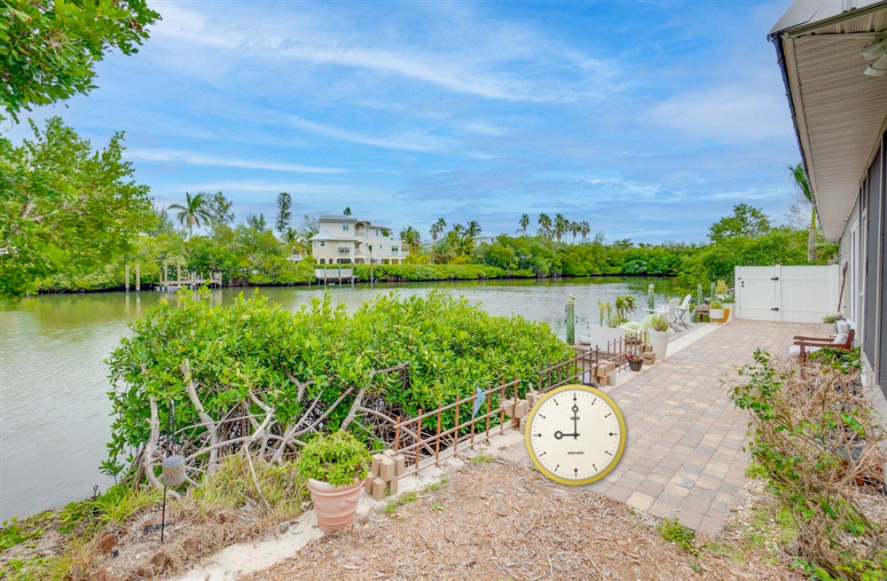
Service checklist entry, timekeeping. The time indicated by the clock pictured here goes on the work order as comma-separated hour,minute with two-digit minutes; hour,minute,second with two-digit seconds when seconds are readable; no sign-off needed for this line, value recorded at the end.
9,00
